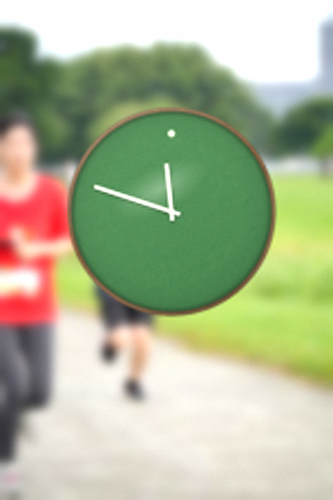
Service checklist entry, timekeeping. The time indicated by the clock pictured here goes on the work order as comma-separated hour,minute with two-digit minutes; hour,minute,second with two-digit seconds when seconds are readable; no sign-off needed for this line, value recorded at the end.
11,48
